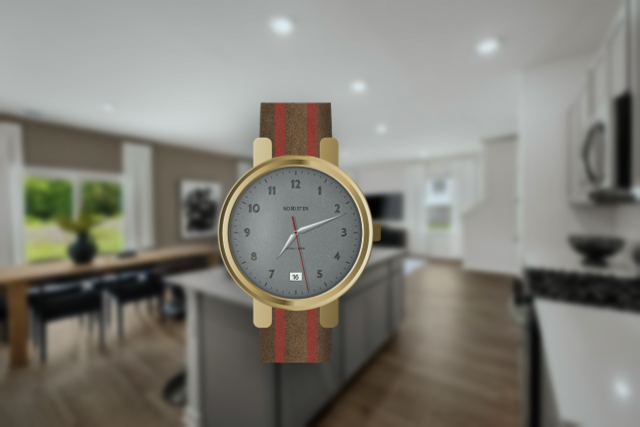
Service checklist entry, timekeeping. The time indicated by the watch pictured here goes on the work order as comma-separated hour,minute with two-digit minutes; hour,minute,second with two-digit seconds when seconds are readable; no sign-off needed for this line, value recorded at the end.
7,11,28
